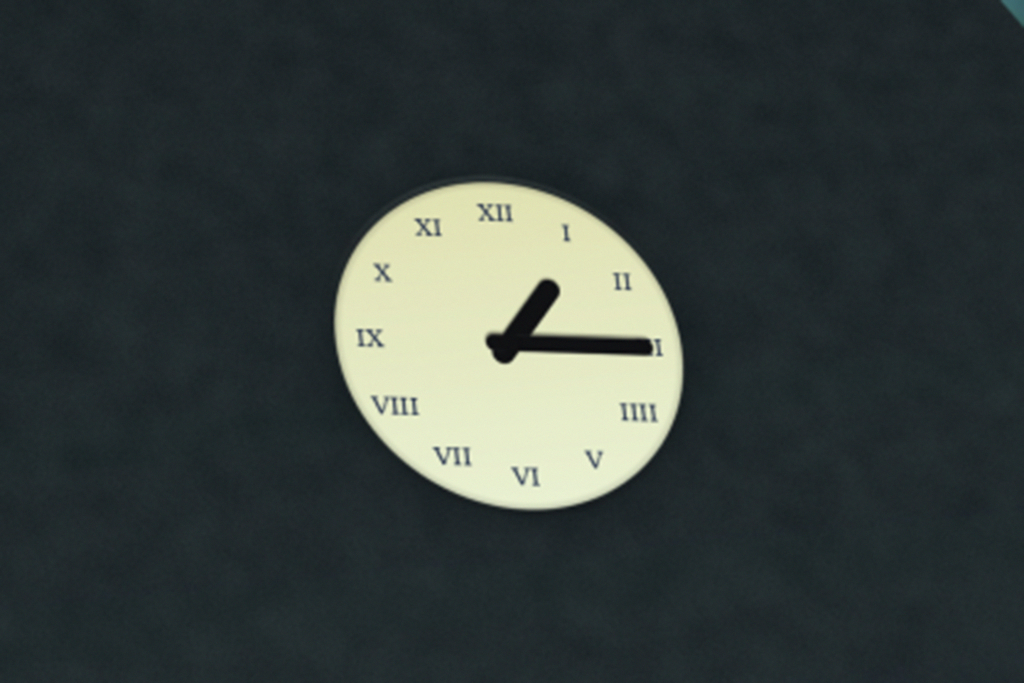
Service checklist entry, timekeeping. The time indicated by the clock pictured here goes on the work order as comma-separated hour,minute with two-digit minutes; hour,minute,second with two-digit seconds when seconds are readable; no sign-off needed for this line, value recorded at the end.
1,15
